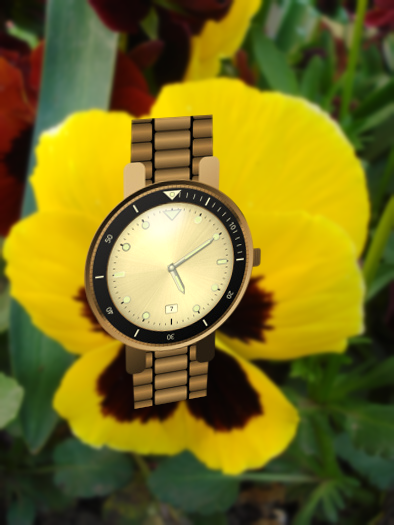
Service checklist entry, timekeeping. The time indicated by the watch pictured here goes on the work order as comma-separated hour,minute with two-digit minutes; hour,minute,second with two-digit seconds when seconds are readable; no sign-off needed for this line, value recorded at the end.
5,10
